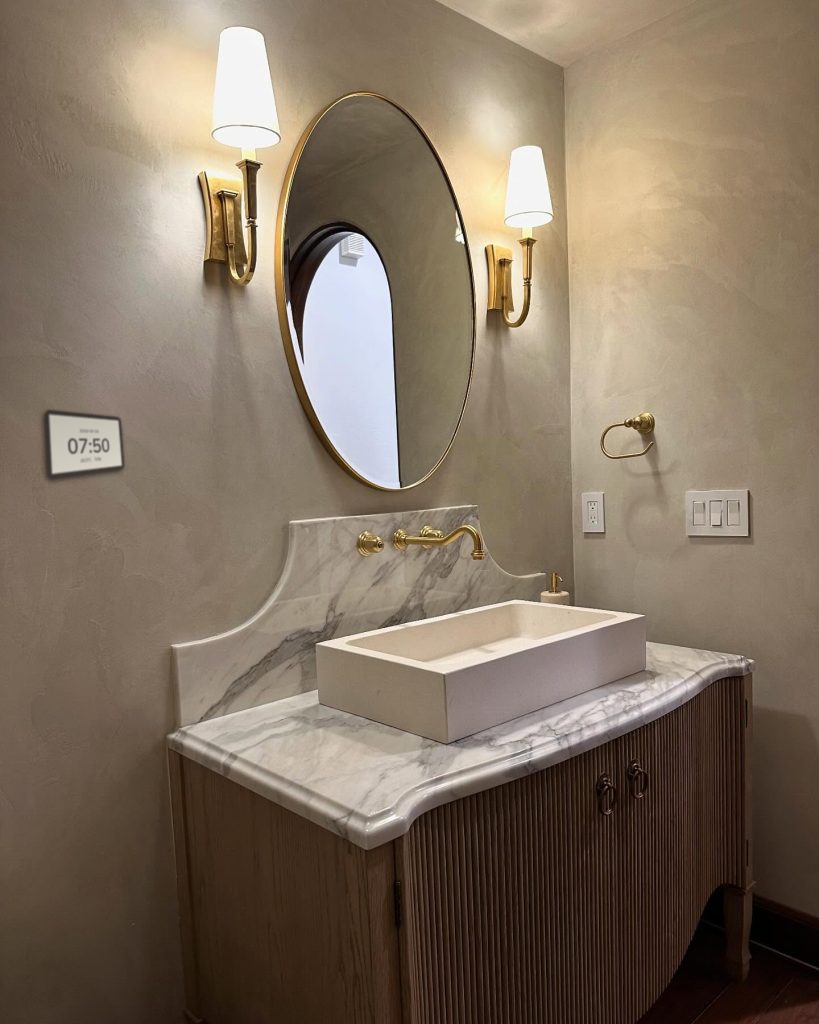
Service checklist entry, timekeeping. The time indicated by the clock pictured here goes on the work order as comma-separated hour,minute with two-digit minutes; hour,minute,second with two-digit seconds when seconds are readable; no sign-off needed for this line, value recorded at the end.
7,50
